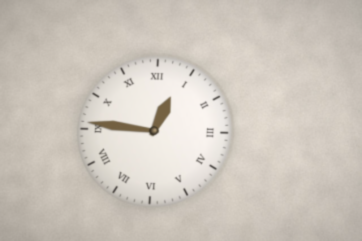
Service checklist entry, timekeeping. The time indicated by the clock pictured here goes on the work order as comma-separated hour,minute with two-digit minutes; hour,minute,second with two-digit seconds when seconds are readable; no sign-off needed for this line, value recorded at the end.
12,46
